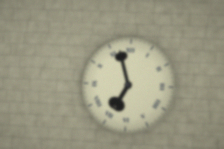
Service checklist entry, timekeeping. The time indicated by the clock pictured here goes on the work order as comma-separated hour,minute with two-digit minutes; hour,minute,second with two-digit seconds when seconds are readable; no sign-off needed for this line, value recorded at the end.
6,57
